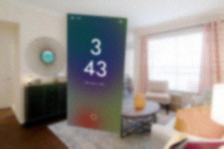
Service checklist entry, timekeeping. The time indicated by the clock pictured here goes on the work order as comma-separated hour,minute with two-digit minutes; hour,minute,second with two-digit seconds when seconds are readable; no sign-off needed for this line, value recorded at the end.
3,43
